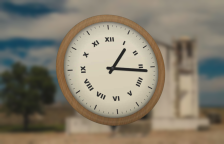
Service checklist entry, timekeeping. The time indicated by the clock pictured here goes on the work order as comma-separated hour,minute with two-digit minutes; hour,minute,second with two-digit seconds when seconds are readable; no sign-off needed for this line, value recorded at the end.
1,16
